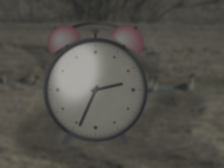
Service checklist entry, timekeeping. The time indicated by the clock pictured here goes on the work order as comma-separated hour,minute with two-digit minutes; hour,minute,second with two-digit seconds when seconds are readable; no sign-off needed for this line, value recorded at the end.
2,34
